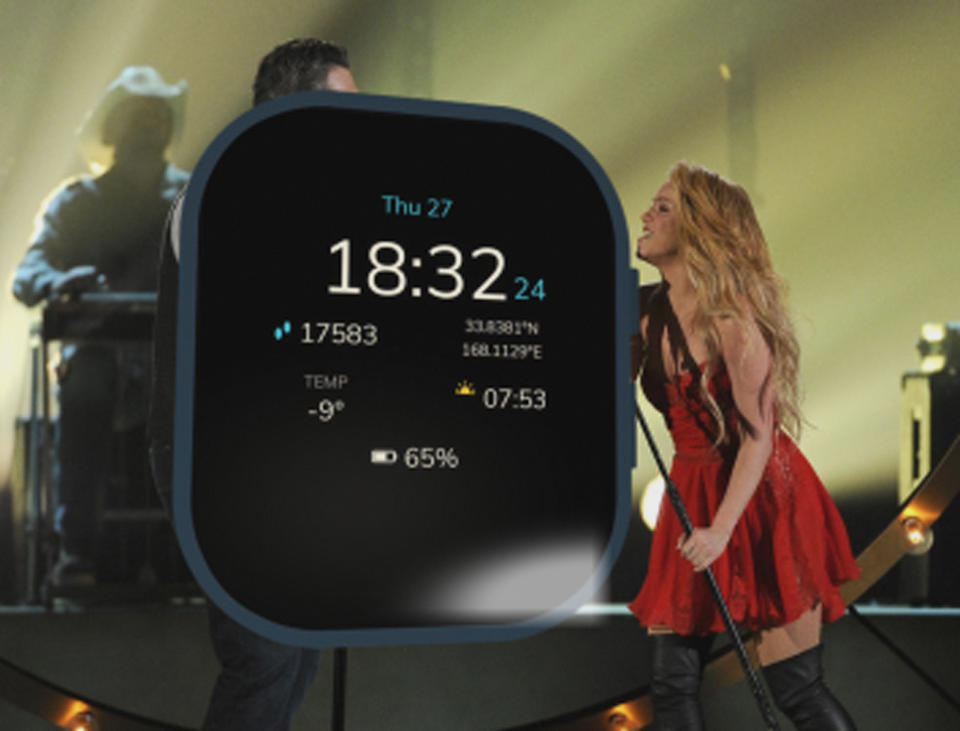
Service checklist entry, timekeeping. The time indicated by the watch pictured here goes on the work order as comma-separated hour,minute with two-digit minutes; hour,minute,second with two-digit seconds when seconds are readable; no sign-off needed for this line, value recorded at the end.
18,32,24
